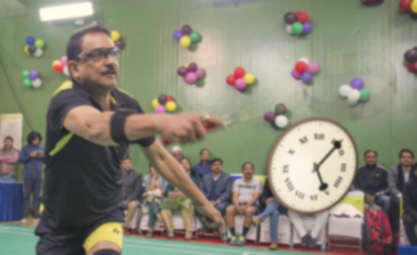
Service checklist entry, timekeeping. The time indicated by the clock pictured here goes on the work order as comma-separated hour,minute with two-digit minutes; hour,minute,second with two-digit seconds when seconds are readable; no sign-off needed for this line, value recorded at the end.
5,07
